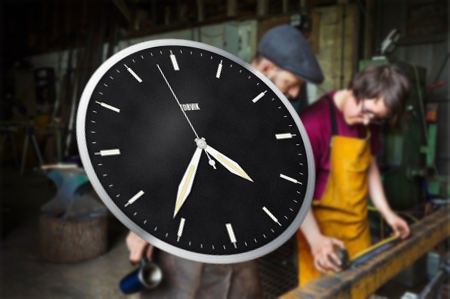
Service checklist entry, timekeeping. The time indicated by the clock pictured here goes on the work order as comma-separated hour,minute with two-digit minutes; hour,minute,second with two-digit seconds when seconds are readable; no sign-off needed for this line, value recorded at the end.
4,35,58
